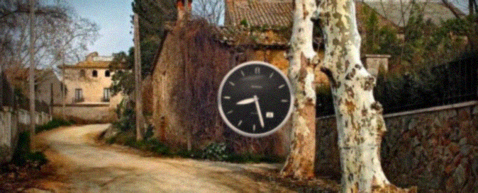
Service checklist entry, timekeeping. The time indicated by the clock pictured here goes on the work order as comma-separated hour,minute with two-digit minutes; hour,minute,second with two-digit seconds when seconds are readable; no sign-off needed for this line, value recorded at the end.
8,27
